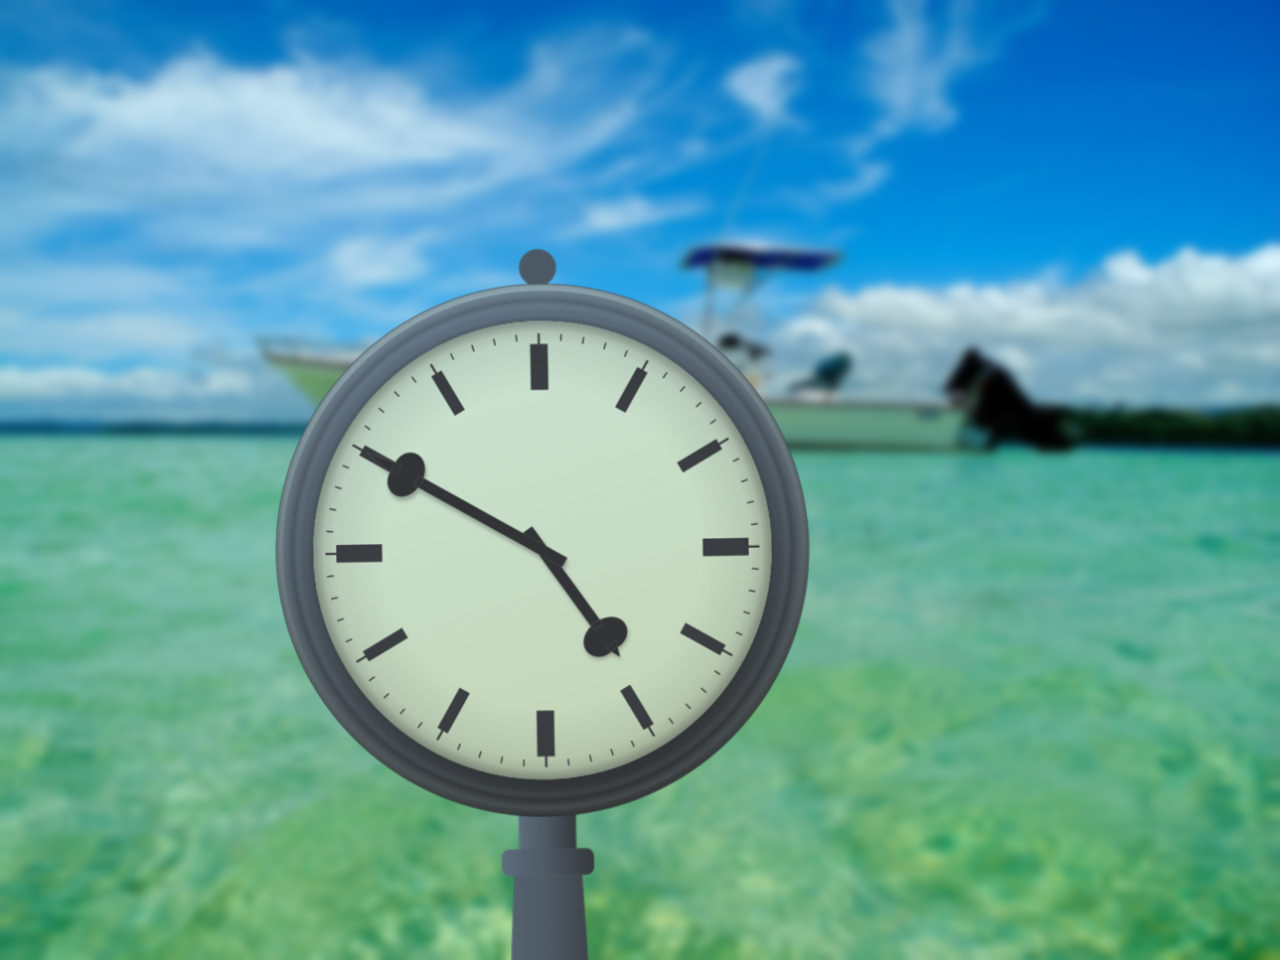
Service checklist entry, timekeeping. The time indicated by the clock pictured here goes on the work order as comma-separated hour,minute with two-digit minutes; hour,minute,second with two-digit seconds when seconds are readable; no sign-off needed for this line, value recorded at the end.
4,50
